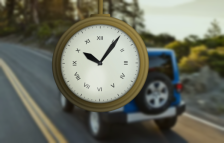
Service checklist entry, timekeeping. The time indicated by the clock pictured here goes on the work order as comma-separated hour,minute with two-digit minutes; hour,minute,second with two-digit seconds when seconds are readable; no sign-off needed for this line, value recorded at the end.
10,06
